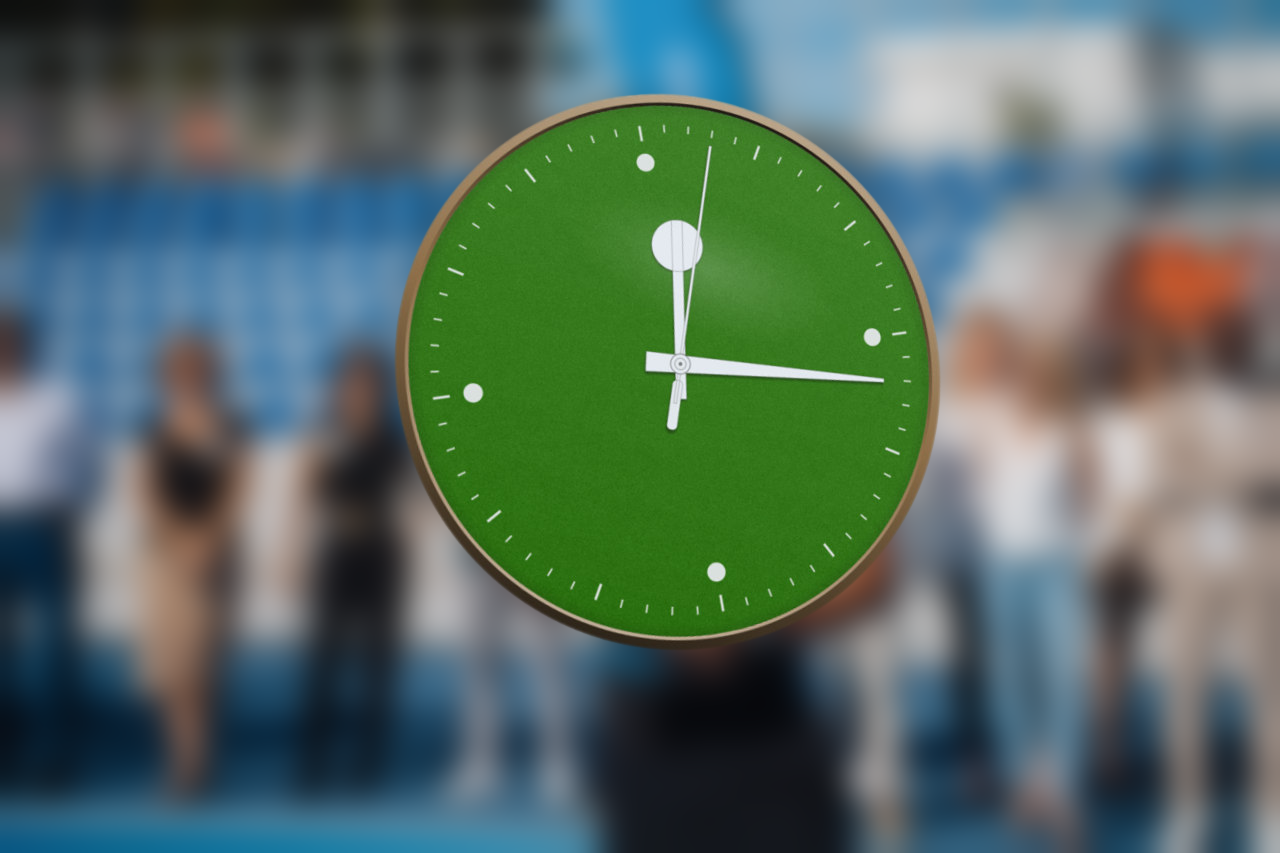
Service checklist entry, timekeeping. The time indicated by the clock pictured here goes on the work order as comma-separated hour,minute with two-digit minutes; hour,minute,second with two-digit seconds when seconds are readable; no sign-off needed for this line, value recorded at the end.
12,17,03
